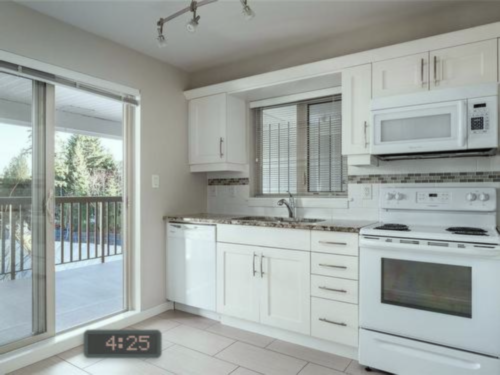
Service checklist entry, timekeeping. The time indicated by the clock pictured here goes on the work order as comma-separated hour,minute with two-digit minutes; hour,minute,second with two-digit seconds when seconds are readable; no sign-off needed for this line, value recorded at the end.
4,25
